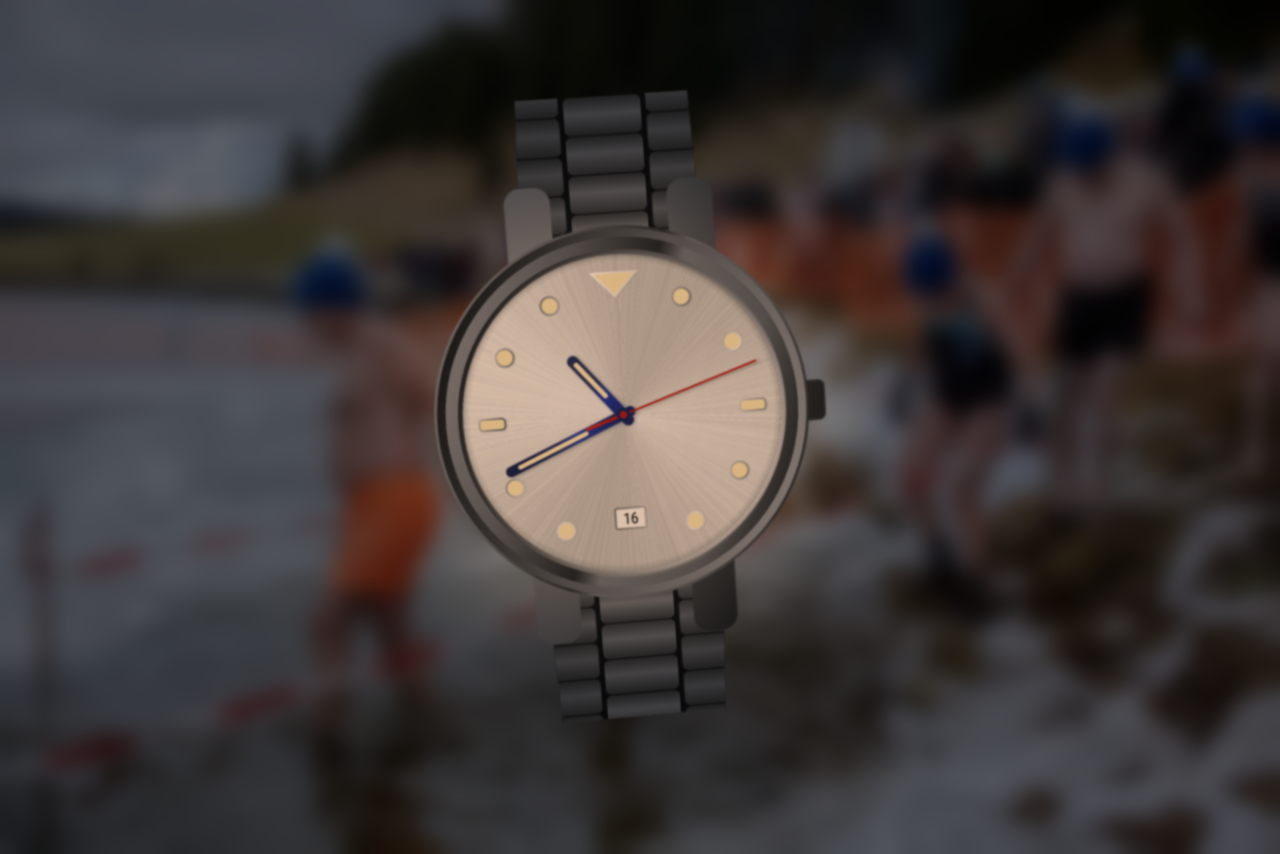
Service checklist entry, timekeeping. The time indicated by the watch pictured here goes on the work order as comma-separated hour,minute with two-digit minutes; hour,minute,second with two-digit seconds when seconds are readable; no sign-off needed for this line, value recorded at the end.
10,41,12
